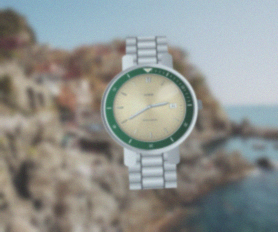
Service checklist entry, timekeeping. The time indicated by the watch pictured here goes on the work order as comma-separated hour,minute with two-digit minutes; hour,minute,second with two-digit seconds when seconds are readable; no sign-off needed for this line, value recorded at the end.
2,40
